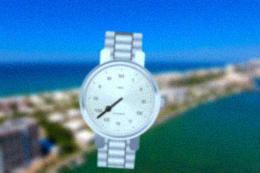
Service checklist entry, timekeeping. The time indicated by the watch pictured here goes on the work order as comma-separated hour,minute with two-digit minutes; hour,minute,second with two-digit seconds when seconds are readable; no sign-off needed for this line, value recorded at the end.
7,38
